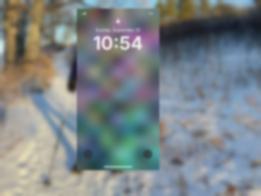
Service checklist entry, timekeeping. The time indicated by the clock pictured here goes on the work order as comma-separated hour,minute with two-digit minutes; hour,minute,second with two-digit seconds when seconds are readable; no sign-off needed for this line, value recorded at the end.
10,54
